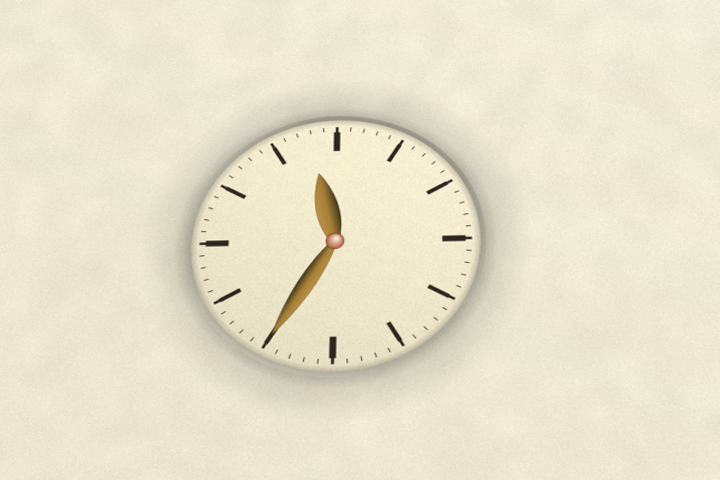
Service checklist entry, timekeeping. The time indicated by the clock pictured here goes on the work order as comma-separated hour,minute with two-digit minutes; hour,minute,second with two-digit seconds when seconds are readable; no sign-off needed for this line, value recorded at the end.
11,35
